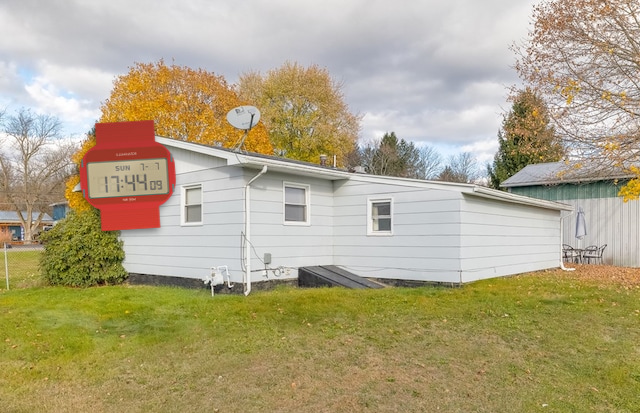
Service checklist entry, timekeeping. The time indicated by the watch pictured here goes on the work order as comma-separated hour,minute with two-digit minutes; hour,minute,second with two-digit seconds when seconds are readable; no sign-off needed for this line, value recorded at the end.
17,44,09
